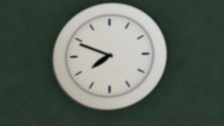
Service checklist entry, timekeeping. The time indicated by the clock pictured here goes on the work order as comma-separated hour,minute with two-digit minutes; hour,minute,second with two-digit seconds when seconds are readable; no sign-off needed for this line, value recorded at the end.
7,49
